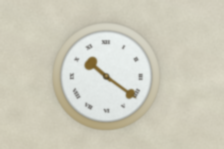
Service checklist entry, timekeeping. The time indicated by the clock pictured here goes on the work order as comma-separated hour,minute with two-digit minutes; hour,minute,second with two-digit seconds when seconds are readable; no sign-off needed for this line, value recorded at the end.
10,21
